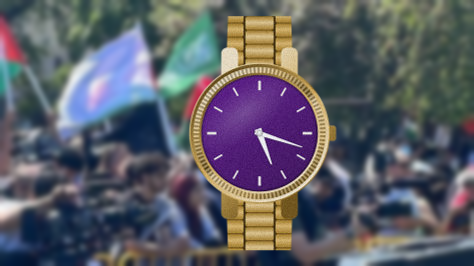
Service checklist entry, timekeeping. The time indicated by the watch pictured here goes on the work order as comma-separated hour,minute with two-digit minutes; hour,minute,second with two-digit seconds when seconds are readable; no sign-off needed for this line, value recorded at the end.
5,18
